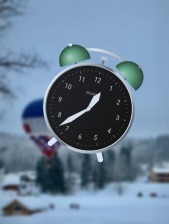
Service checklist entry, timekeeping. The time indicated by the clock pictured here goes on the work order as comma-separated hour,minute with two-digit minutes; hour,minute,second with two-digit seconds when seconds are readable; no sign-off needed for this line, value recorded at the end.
12,37
